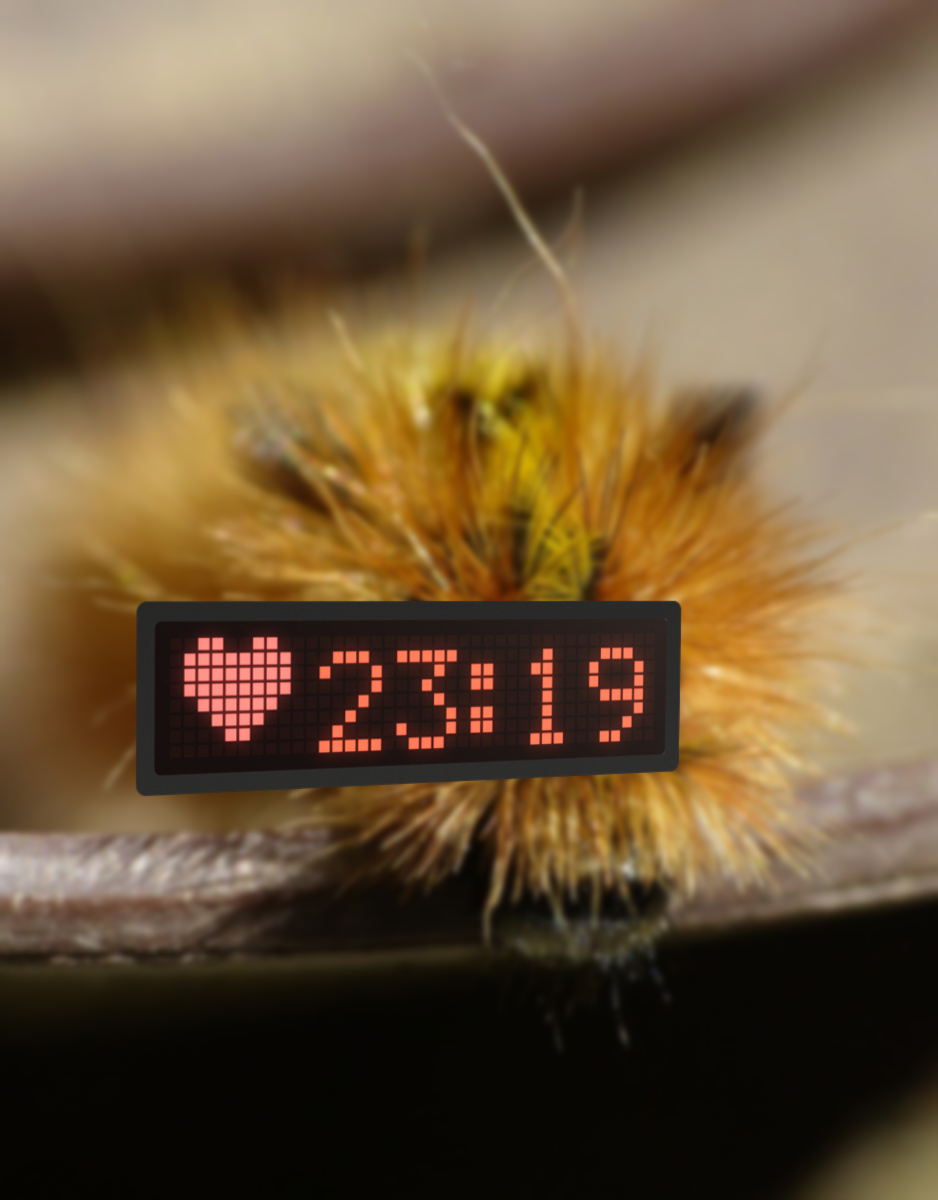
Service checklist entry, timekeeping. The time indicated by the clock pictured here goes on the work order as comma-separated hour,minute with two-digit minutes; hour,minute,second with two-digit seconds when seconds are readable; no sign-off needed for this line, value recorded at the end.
23,19
